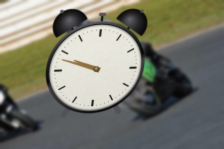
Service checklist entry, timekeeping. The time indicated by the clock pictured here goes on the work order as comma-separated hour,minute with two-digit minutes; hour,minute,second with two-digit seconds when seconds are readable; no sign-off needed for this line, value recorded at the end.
9,48
